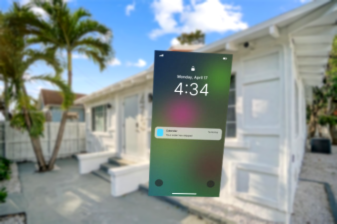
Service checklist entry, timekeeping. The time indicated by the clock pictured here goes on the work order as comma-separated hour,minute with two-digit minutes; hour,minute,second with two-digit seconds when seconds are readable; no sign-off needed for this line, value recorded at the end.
4,34
